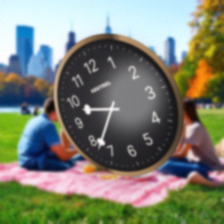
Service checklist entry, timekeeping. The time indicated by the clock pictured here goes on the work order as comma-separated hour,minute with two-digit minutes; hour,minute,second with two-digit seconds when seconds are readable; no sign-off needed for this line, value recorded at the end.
9,38
